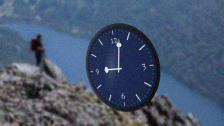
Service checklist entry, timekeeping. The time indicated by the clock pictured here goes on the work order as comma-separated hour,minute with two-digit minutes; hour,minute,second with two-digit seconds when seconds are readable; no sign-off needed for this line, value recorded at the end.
9,02
